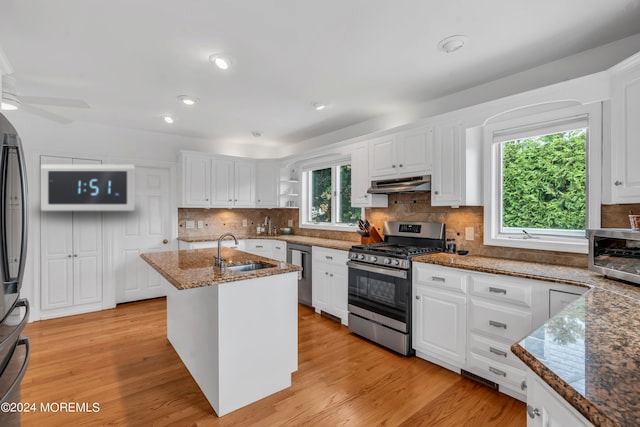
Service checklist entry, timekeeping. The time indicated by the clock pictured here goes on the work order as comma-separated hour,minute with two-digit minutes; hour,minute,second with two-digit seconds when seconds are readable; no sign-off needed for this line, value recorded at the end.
1,51
